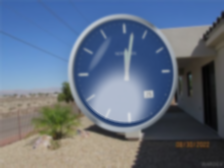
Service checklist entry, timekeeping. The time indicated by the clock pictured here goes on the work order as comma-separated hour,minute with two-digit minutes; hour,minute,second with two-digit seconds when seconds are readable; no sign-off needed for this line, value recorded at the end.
12,02
